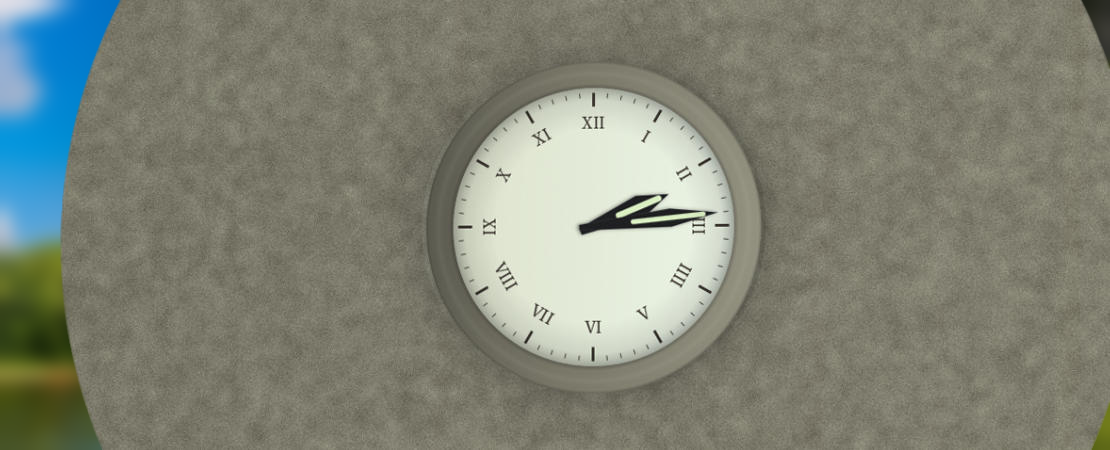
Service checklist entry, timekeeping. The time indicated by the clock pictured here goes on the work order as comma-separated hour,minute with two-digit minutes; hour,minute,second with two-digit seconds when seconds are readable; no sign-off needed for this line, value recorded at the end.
2,14
